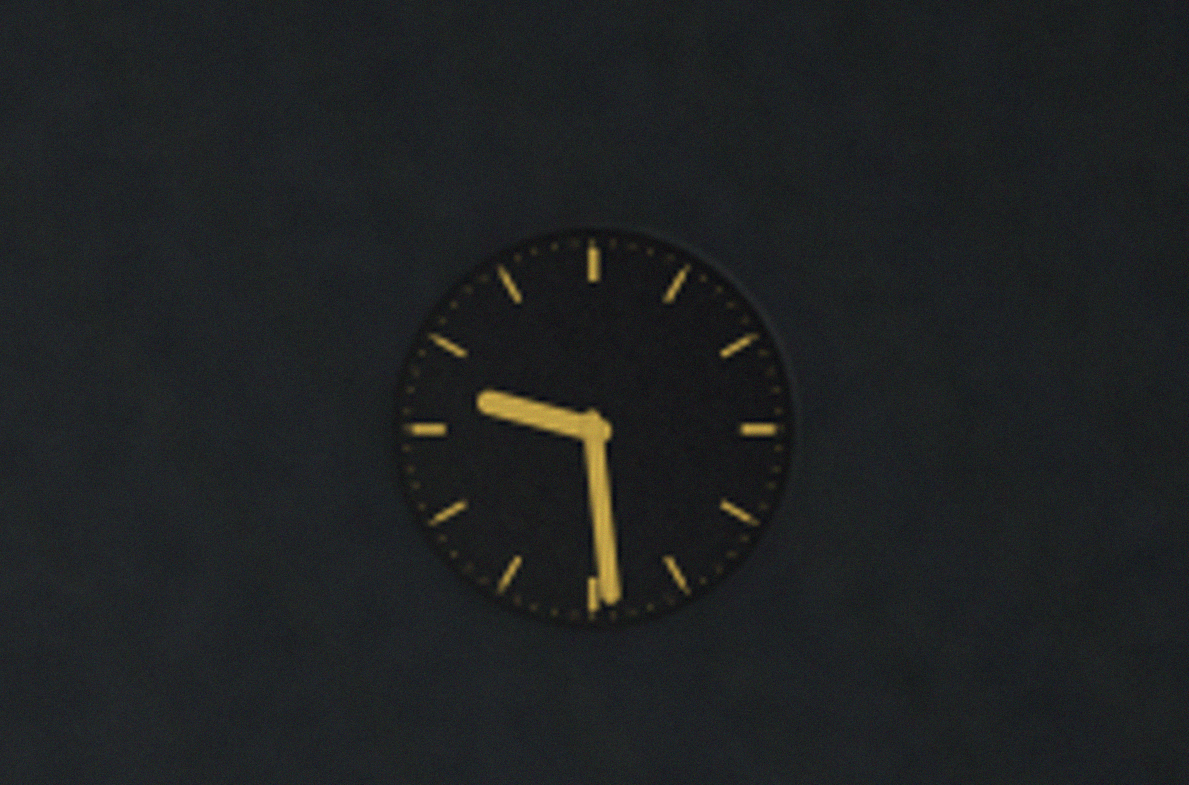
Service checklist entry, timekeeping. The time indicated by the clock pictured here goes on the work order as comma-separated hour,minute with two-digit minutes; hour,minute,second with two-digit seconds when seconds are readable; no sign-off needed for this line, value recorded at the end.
9,29
